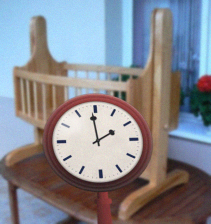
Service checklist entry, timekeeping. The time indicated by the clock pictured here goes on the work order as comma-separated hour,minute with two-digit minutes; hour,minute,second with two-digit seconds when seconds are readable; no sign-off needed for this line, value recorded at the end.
1,59
